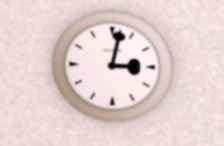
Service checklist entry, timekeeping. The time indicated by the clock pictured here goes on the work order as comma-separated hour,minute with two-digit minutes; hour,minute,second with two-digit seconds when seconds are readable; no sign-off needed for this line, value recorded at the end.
3,02
